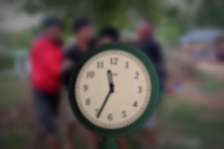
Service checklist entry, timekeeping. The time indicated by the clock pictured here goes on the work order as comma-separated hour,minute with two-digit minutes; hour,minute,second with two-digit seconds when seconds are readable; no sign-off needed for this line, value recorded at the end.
11,34
